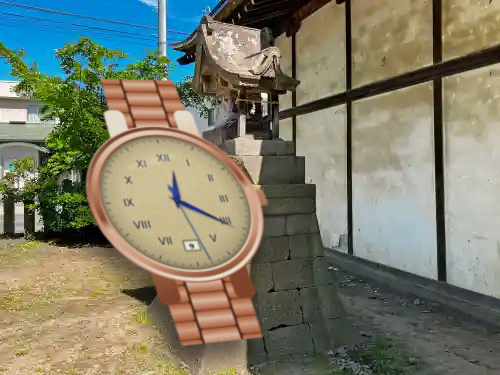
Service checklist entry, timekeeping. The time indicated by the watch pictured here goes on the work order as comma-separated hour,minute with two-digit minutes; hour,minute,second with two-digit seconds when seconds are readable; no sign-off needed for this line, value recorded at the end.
12,20,28
